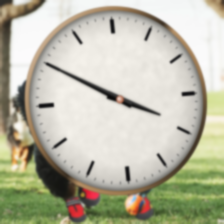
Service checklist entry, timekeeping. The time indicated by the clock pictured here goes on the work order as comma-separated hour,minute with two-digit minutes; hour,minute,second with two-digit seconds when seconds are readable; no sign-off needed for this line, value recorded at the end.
3,50
